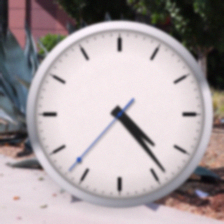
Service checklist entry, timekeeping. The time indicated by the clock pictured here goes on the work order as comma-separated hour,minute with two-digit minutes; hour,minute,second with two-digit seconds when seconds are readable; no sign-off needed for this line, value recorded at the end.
4,23,37
